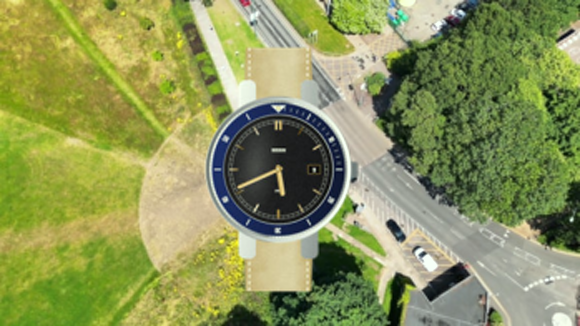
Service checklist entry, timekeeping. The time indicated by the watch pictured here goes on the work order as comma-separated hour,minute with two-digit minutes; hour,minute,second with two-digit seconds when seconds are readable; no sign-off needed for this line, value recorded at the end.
5,41
